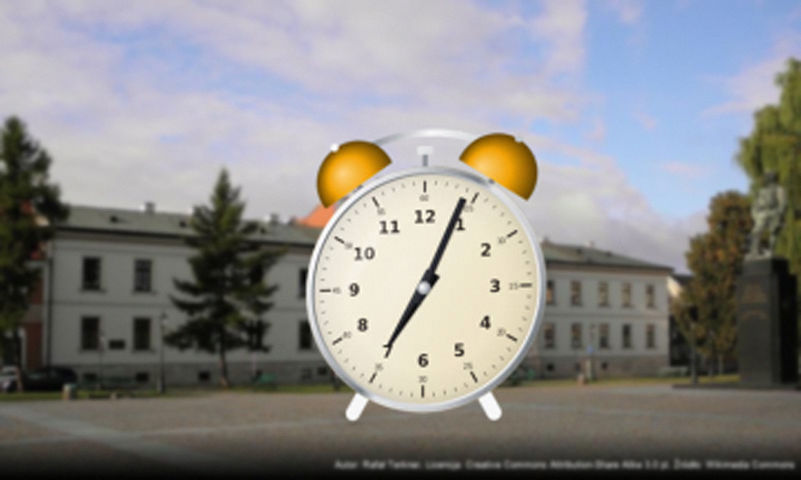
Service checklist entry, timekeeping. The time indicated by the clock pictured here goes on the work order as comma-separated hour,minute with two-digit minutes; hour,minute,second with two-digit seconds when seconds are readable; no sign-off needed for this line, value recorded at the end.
7,04
